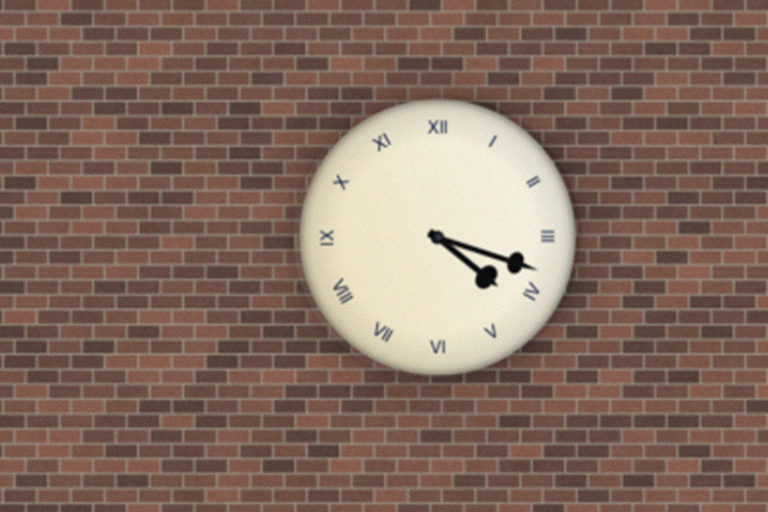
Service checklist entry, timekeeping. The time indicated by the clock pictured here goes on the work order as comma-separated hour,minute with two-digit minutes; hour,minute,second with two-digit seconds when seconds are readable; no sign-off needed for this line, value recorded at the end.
4,18
